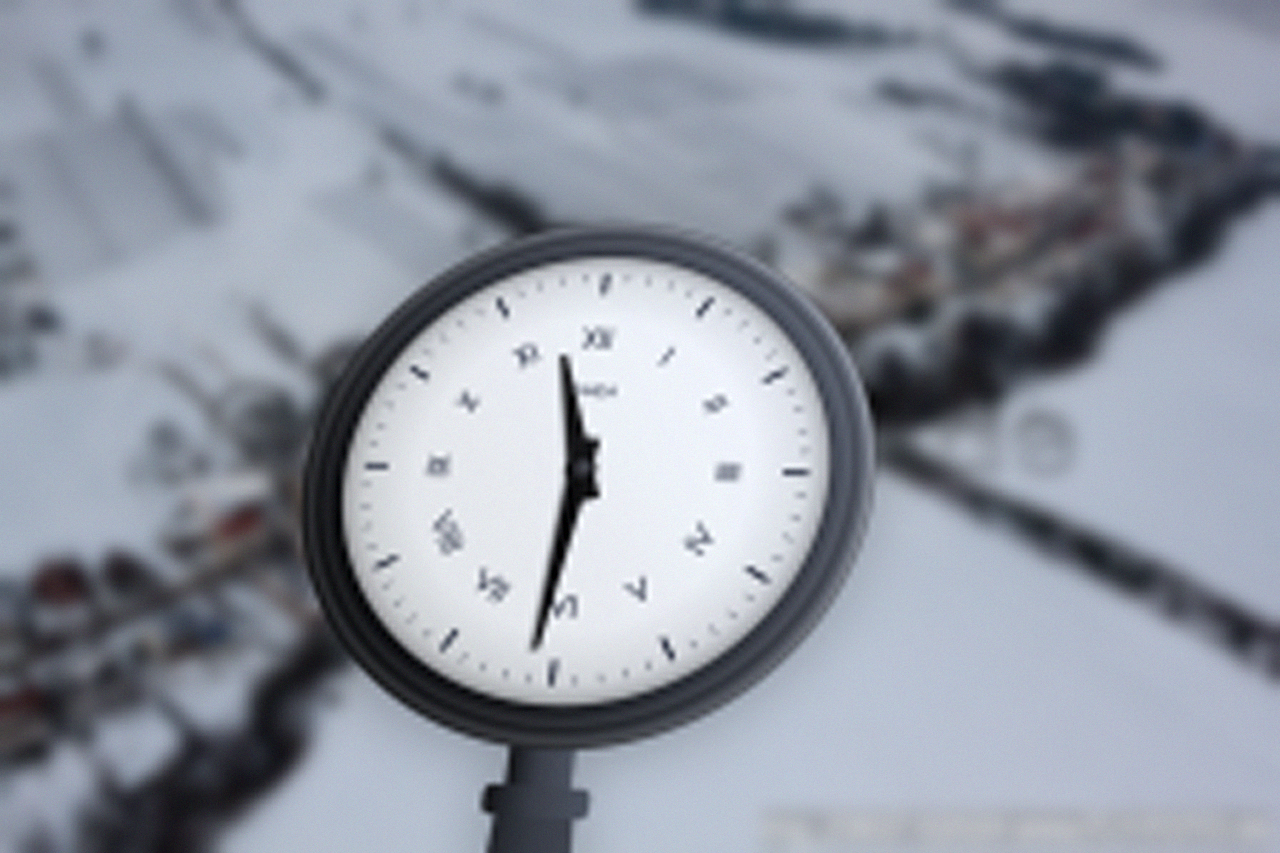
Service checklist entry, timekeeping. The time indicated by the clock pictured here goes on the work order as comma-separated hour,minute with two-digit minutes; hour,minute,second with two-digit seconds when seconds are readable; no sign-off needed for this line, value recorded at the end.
11,31
